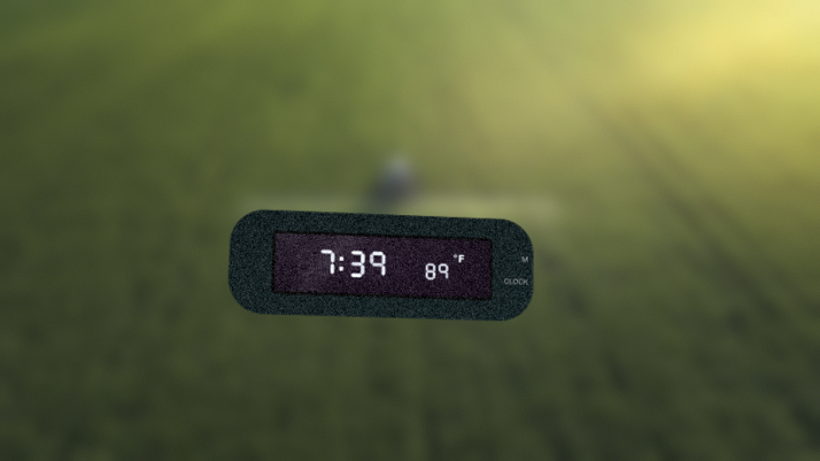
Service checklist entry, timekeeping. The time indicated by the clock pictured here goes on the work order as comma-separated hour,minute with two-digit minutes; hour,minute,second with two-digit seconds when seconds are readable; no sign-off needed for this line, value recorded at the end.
7,39
